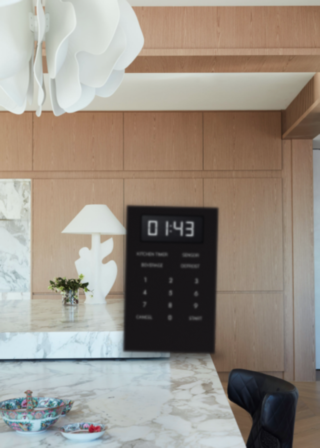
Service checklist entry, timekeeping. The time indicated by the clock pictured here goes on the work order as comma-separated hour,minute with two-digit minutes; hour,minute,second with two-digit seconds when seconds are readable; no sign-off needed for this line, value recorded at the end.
1,43
